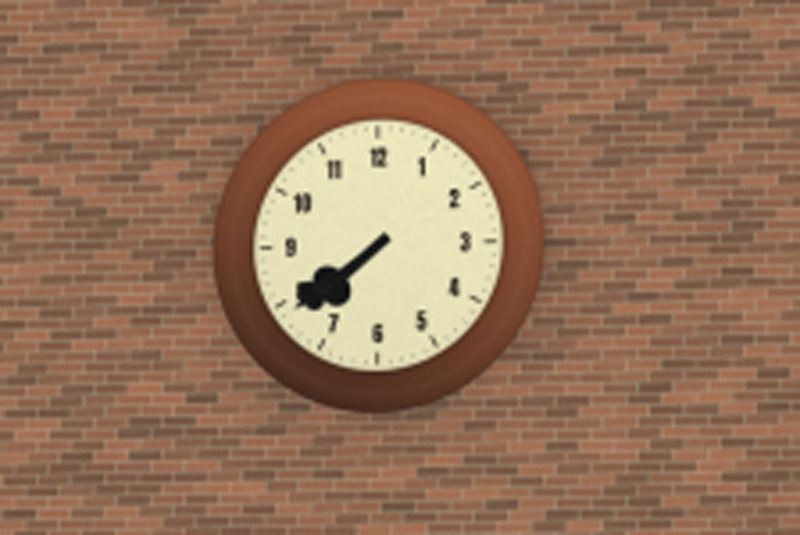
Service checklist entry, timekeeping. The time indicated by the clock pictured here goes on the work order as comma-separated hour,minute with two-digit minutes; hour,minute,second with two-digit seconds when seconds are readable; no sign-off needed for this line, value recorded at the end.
7,39
